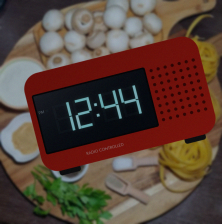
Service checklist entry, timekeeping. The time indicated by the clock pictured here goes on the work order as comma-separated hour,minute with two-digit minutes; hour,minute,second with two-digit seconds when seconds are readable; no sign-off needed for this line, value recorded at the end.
12,44
